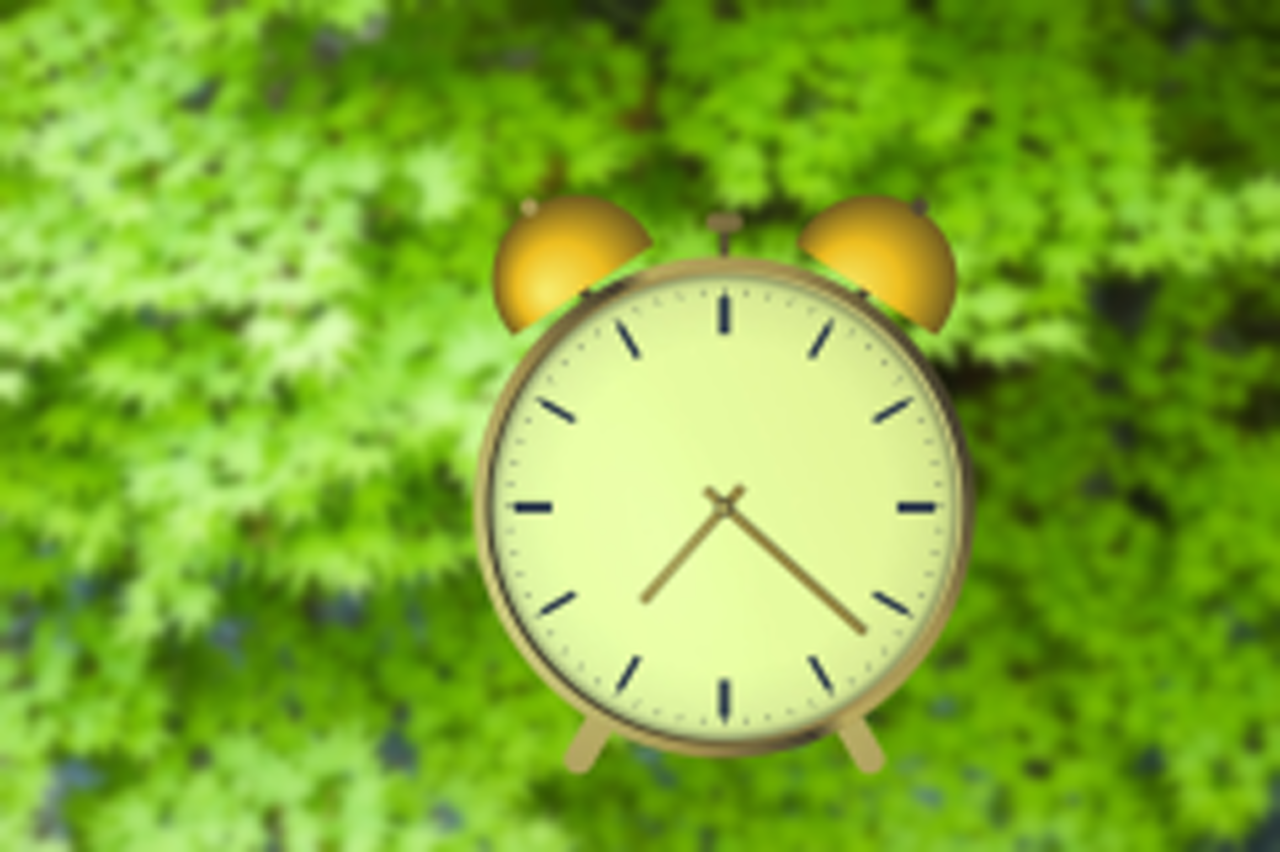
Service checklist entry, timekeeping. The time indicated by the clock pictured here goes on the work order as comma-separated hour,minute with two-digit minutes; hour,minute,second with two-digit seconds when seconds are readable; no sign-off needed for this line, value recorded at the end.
7,22
